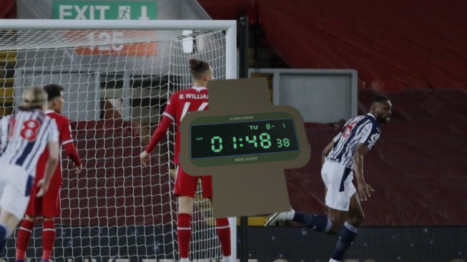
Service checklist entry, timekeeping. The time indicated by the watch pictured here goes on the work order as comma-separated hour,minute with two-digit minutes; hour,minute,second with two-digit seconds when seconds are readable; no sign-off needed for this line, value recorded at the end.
1,48,38
